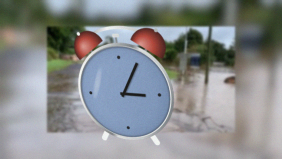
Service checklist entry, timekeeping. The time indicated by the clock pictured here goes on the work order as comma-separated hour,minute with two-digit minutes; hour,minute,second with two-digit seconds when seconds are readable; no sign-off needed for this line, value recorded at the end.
3,05
